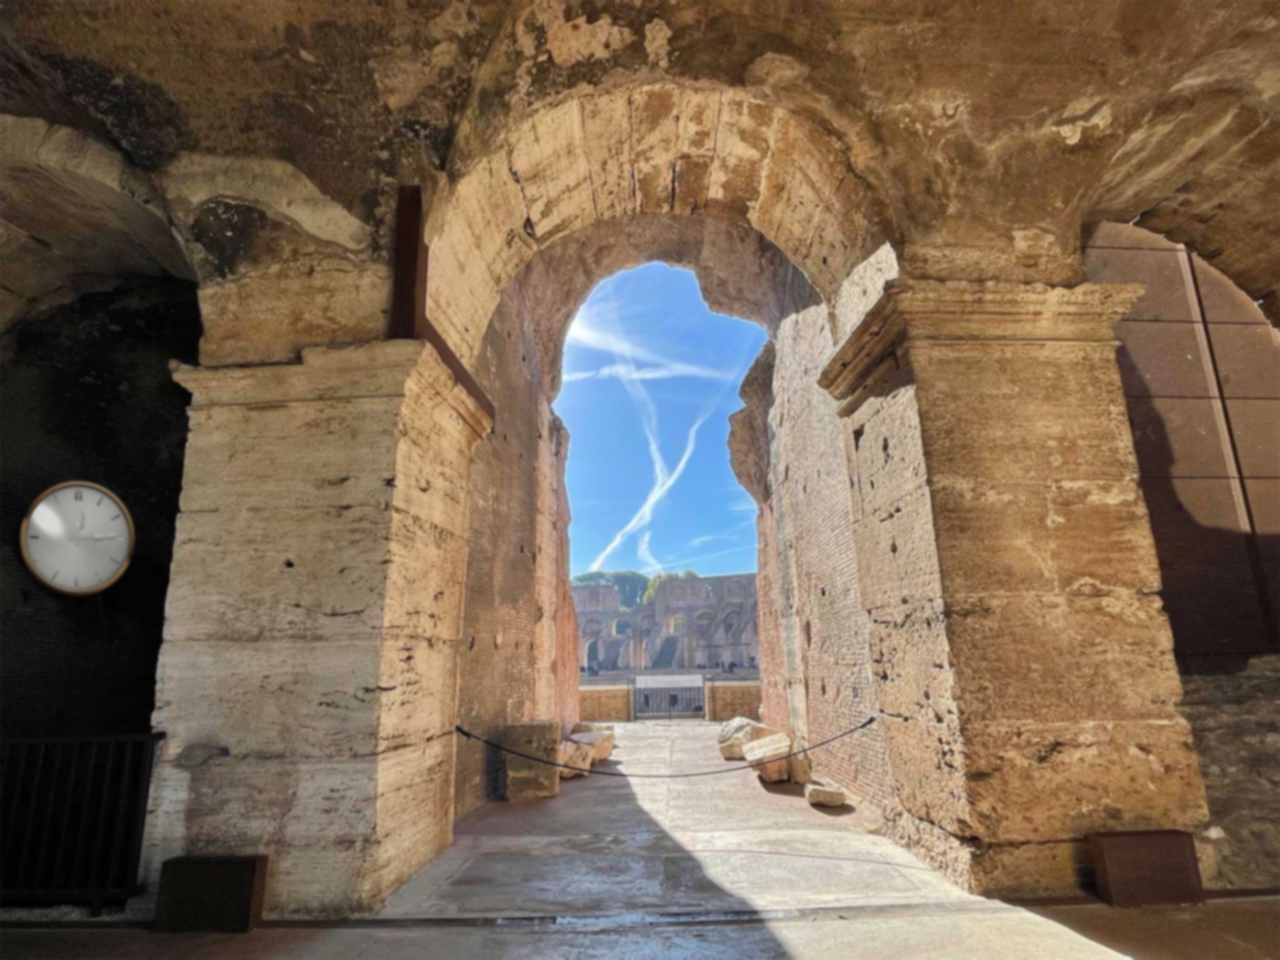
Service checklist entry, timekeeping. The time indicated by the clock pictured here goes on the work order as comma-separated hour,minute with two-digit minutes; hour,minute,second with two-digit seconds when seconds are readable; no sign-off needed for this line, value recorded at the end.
12,14
